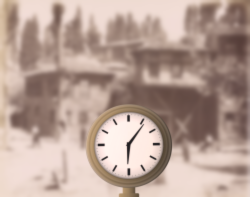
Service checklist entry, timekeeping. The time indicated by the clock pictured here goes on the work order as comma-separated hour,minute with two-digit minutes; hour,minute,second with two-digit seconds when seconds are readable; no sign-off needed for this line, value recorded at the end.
6,06
